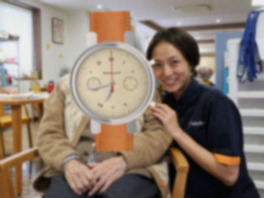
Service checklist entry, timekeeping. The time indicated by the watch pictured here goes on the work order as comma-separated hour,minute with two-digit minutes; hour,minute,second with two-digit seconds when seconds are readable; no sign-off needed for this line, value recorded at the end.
6,43
